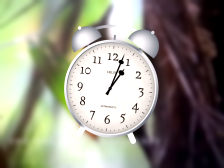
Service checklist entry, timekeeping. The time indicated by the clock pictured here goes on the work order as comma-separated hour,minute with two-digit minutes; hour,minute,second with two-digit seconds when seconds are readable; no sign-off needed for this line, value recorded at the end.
1,03
